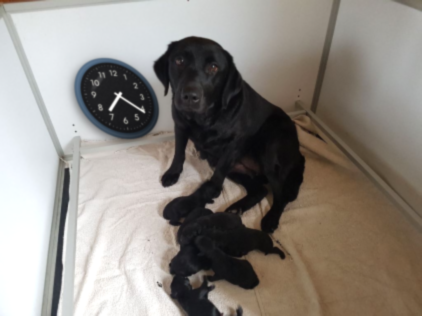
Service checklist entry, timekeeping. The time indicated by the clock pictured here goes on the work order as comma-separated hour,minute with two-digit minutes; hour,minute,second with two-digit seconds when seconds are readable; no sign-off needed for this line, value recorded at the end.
7,21
